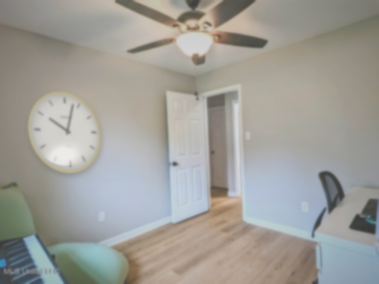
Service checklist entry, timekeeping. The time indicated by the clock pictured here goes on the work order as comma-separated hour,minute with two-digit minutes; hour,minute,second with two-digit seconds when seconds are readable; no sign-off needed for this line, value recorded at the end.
10,03
